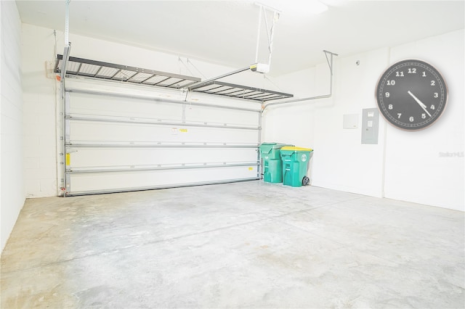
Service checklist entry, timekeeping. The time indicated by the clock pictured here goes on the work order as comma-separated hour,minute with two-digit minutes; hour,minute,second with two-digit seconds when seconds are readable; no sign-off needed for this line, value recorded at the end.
4,23
